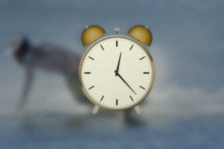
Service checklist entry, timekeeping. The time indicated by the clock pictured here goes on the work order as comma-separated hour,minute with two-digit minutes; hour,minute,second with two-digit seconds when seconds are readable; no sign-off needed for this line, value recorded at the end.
12,23
